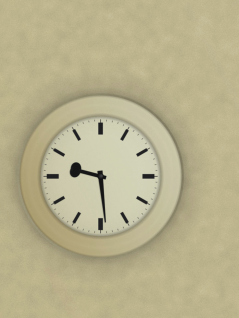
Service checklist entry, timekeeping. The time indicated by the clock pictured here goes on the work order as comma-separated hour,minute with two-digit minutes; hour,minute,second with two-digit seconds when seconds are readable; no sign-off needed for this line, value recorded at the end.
9,29
